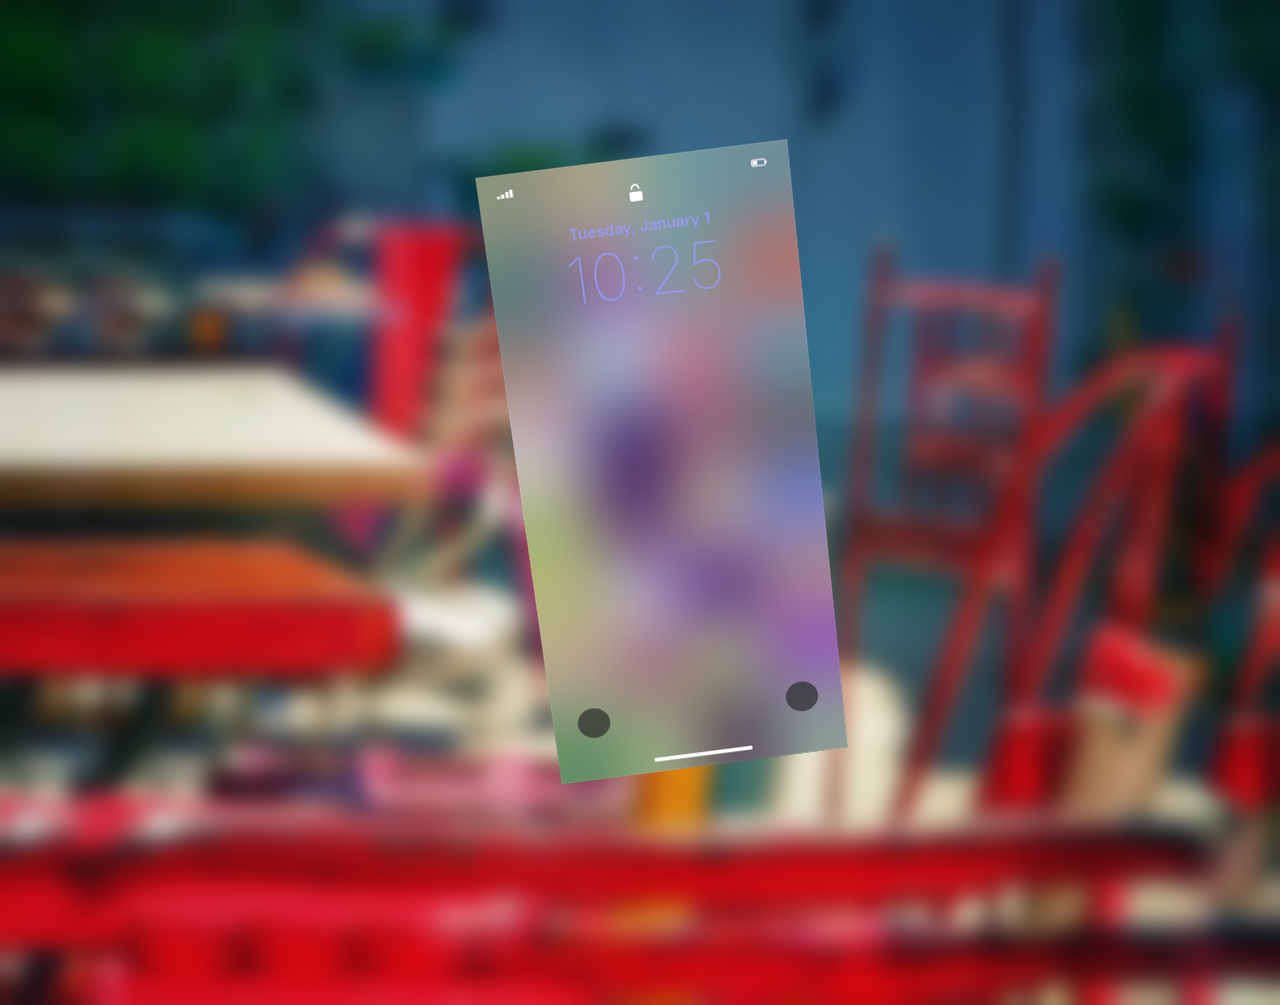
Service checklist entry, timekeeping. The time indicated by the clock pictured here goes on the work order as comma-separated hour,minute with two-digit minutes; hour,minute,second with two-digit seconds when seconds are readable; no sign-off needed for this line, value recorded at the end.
10,25
